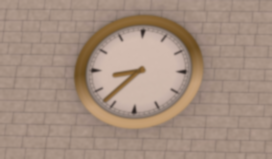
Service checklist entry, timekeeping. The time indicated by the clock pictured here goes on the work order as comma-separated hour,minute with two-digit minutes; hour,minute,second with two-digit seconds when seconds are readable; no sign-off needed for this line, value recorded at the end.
8,37
